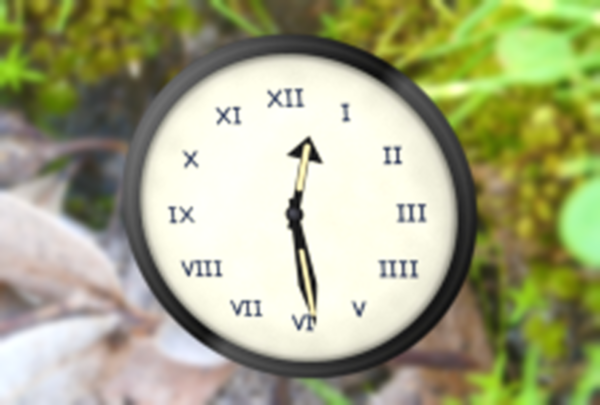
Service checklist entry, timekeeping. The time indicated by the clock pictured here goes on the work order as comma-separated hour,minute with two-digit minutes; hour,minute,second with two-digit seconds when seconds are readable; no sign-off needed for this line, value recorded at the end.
12,29
